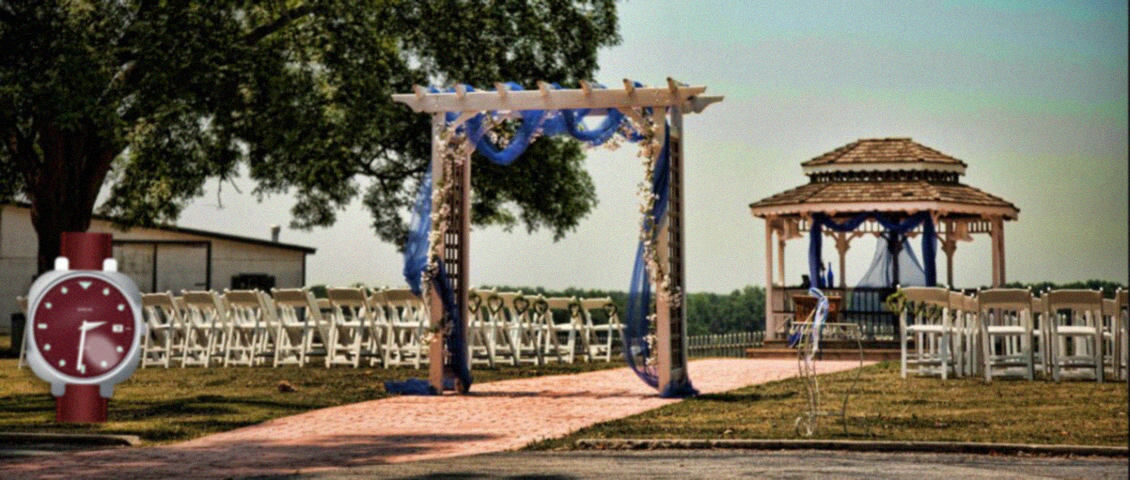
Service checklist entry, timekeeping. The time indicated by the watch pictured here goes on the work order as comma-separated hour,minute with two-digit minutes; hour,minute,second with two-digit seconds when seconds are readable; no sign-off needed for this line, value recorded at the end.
2,31
